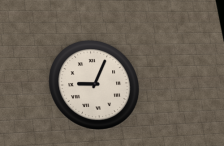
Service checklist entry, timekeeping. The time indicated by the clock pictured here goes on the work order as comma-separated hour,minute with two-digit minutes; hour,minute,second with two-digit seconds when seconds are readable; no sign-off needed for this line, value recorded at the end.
9,05
